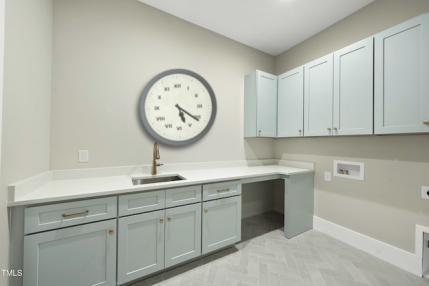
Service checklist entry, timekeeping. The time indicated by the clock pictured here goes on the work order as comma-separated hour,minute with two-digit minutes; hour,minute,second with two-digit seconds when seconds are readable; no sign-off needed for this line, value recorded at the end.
5,21
